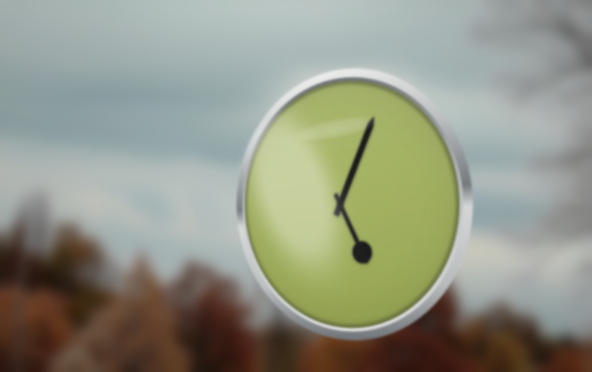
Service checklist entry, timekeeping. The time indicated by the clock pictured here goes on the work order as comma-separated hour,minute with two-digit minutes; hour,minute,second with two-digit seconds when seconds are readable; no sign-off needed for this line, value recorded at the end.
5,04
